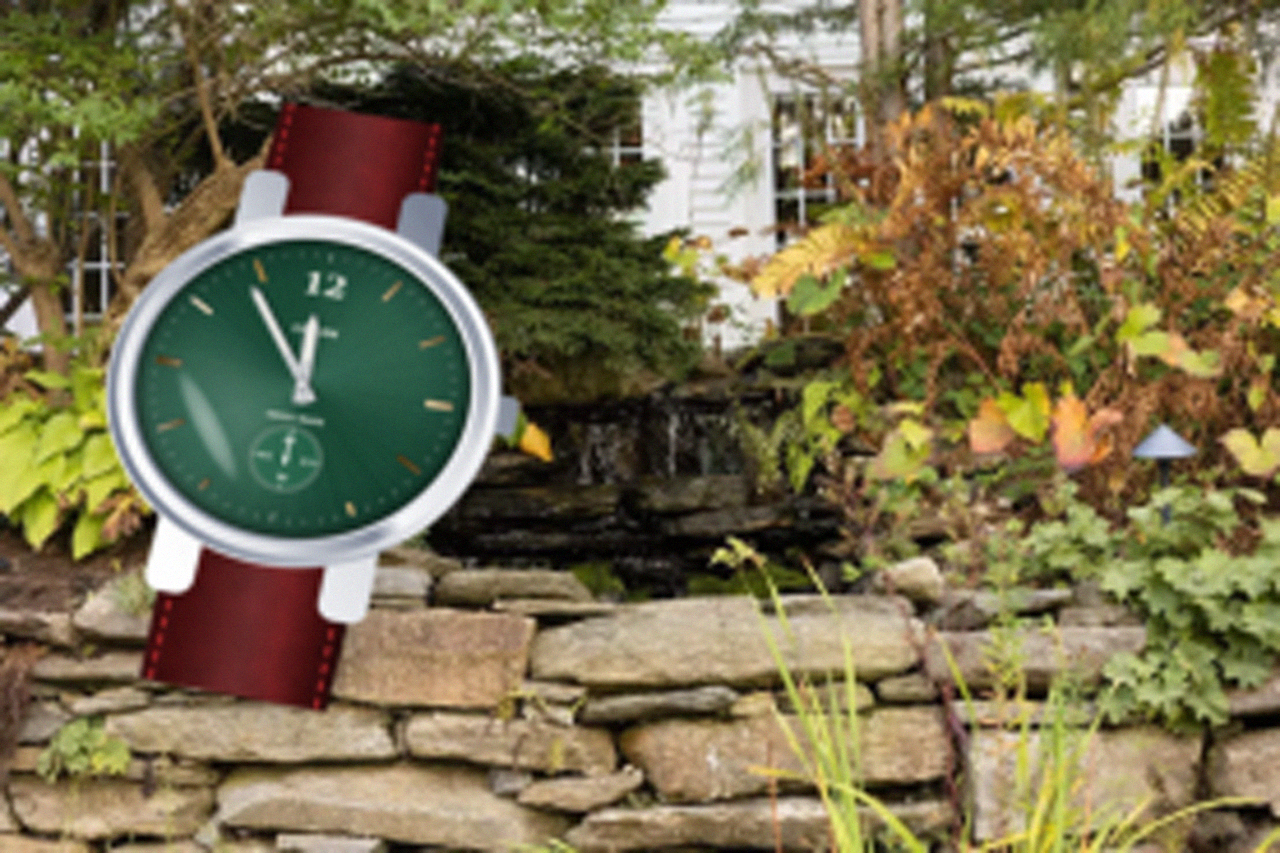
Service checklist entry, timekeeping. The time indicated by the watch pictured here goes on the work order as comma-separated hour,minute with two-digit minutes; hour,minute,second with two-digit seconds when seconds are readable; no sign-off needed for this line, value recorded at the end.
11,54
